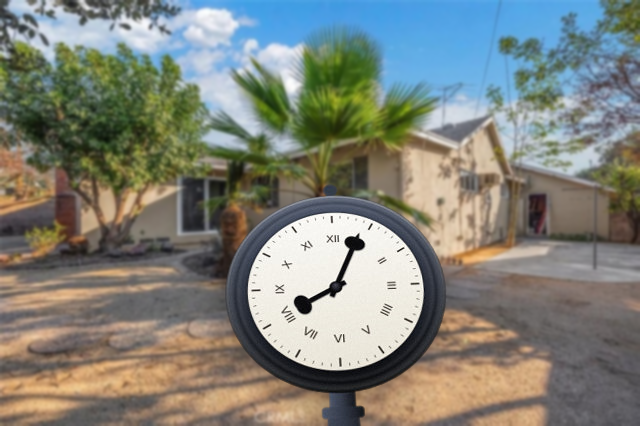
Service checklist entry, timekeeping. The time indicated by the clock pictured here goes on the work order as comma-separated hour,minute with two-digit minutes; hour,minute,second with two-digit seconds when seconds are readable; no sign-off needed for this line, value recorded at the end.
8,04
